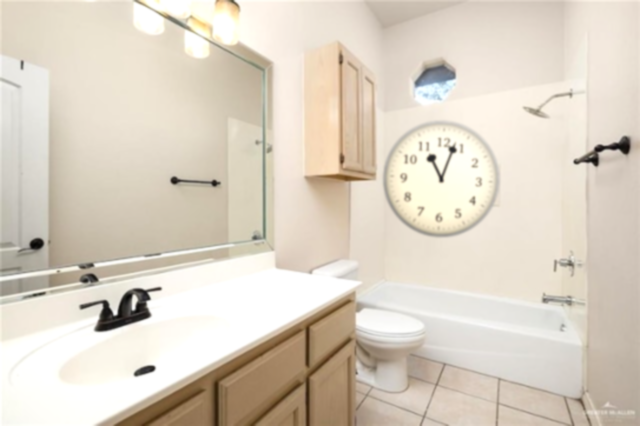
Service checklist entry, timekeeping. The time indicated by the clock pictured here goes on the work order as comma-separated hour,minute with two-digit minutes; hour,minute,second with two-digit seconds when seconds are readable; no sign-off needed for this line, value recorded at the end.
11,03
